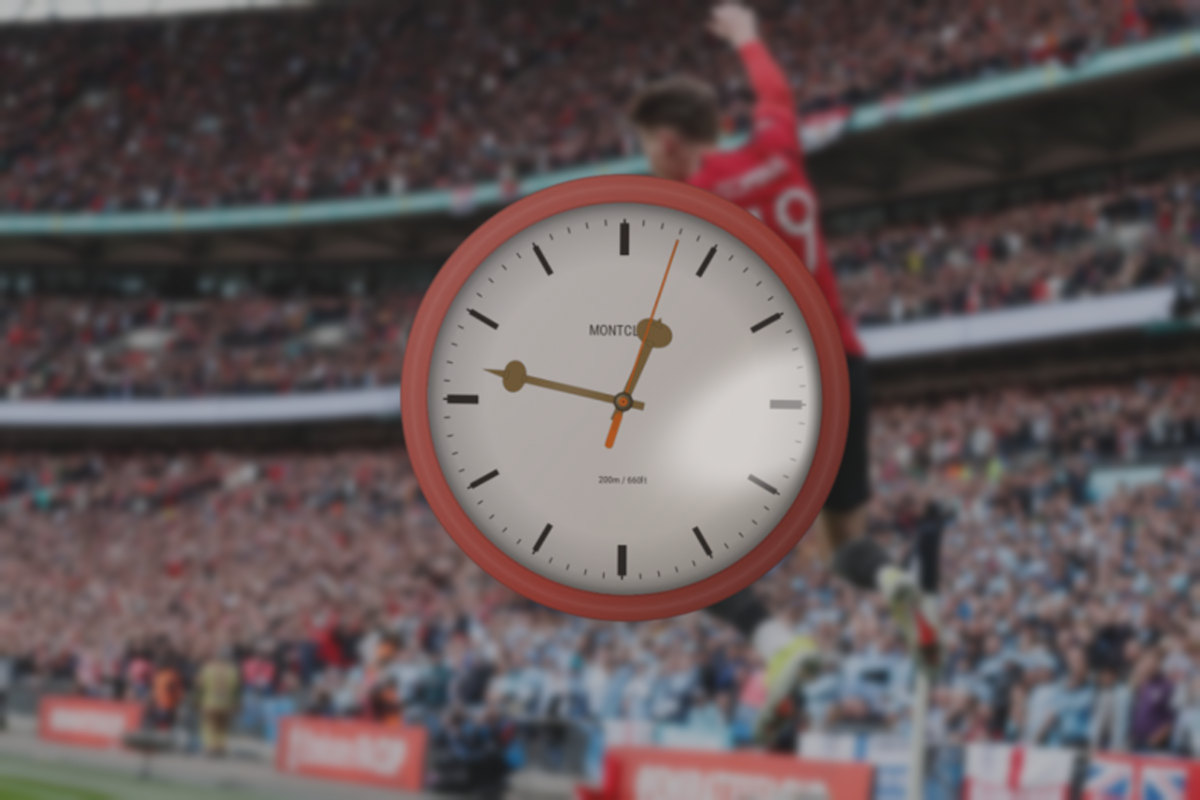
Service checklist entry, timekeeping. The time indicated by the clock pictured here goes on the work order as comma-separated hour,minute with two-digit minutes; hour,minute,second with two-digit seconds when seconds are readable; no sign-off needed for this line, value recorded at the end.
12,47,03
